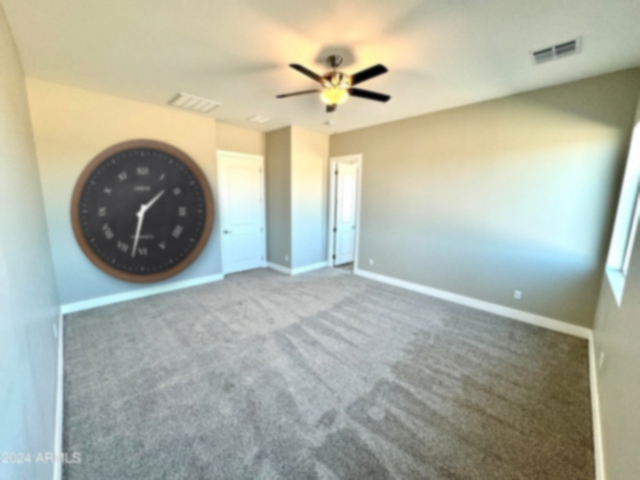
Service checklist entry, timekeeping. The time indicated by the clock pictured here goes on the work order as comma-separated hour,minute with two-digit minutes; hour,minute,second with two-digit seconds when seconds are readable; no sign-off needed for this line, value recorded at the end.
1,32
